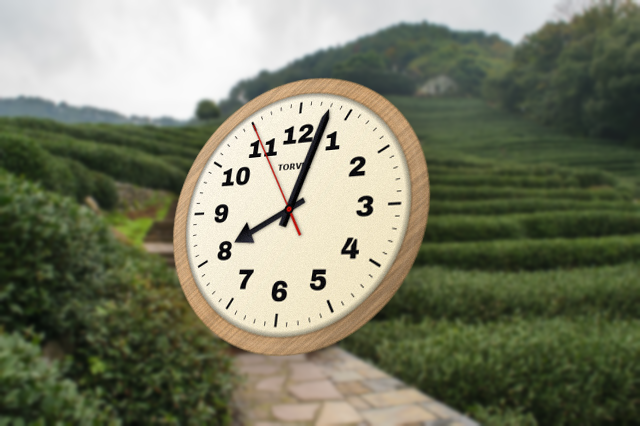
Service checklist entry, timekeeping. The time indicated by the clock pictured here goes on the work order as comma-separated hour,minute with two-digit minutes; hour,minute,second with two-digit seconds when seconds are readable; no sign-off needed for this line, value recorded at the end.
8,02,55
